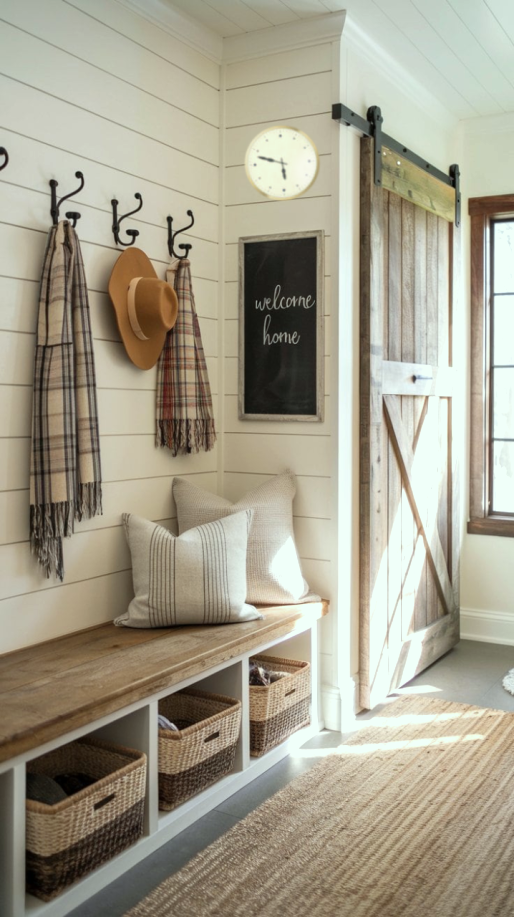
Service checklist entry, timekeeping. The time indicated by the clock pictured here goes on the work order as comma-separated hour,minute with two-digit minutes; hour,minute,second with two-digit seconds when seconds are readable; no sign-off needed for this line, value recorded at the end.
5,48
